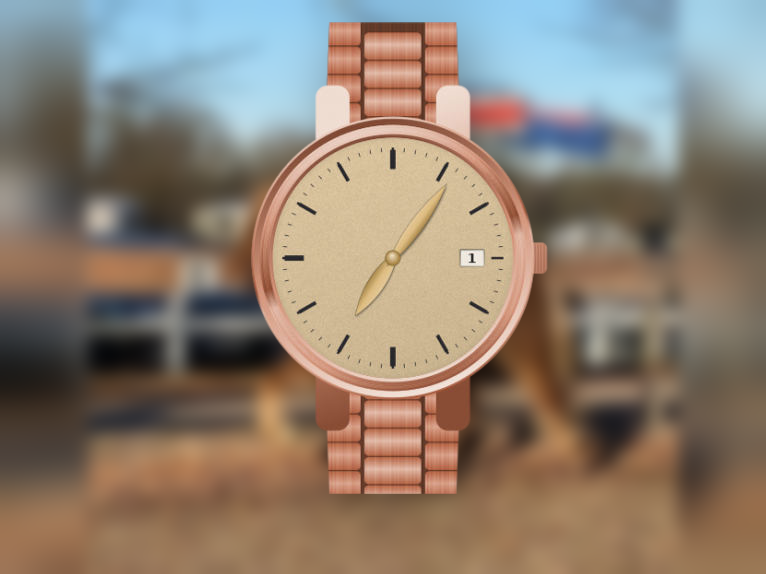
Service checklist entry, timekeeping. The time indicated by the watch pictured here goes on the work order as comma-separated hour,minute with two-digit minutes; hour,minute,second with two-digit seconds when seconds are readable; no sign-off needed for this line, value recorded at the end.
7,06
